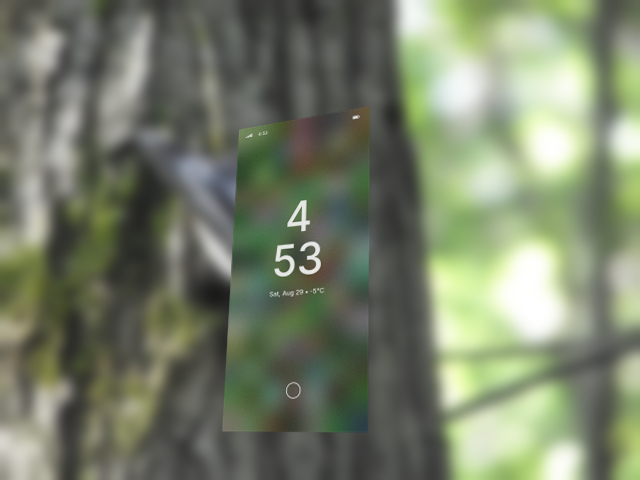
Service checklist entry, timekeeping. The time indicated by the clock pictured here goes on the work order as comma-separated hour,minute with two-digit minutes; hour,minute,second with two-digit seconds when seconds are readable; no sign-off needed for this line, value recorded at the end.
4,53
